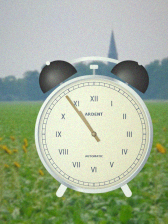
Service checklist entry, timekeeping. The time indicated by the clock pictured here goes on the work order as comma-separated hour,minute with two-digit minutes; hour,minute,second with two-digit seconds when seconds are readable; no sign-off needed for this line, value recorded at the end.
10,54
